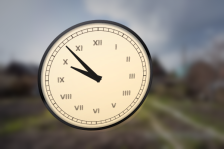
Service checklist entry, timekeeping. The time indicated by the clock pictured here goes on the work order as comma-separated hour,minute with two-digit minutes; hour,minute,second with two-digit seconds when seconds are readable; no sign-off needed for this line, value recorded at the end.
9,53
